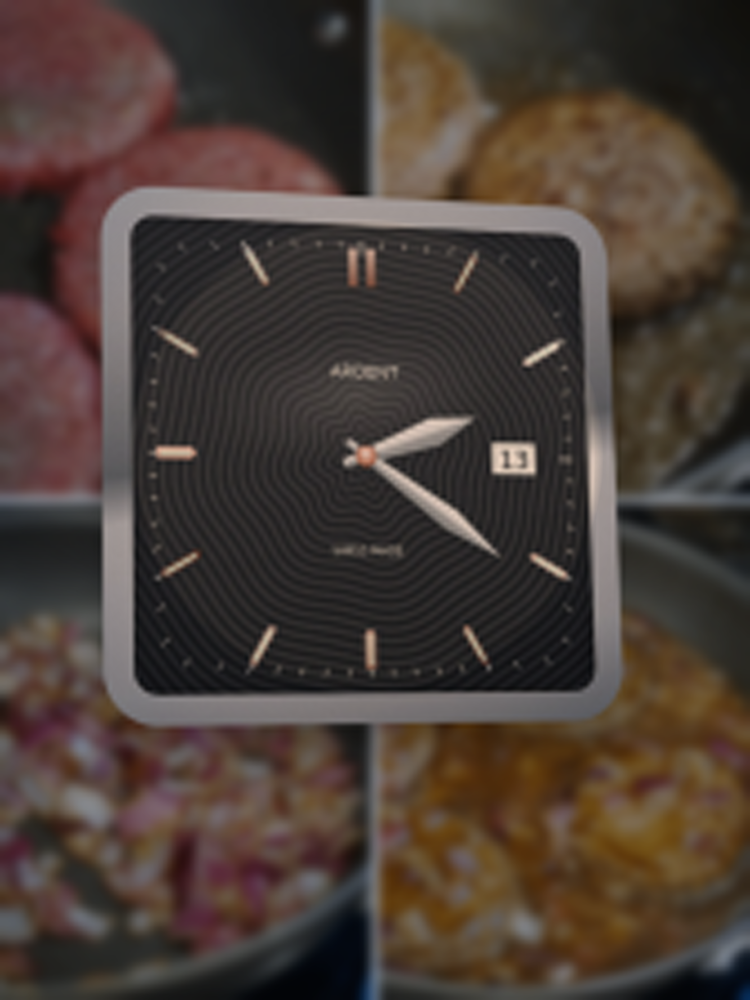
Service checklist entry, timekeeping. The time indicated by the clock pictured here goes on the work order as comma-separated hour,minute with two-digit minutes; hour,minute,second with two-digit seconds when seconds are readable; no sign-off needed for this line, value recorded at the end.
2,21
